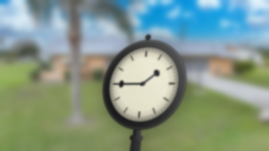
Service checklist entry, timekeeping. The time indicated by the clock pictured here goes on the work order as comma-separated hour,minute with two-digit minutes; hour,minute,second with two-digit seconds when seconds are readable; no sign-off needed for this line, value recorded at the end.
1,45
